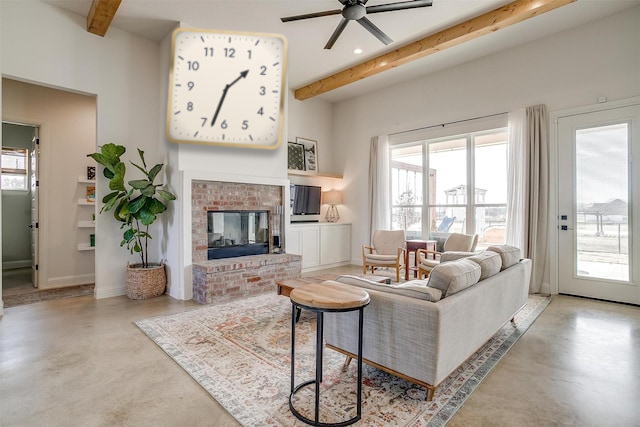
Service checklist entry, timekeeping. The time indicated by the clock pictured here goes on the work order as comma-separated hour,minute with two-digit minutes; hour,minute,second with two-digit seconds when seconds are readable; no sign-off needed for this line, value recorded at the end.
1,33
